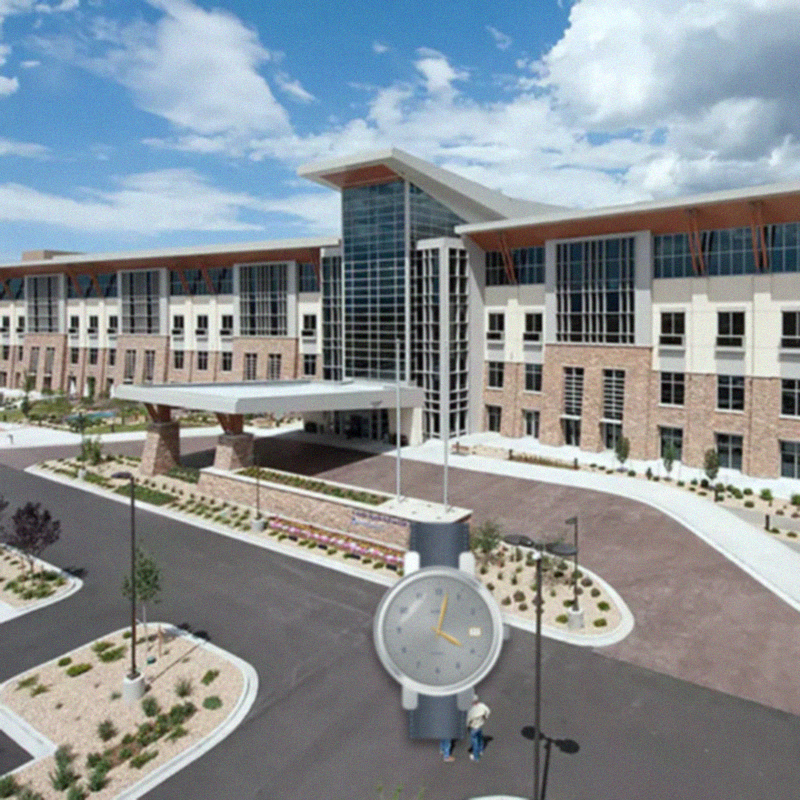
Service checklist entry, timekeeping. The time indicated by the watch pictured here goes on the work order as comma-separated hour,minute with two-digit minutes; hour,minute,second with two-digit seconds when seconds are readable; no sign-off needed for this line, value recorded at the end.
4,02
